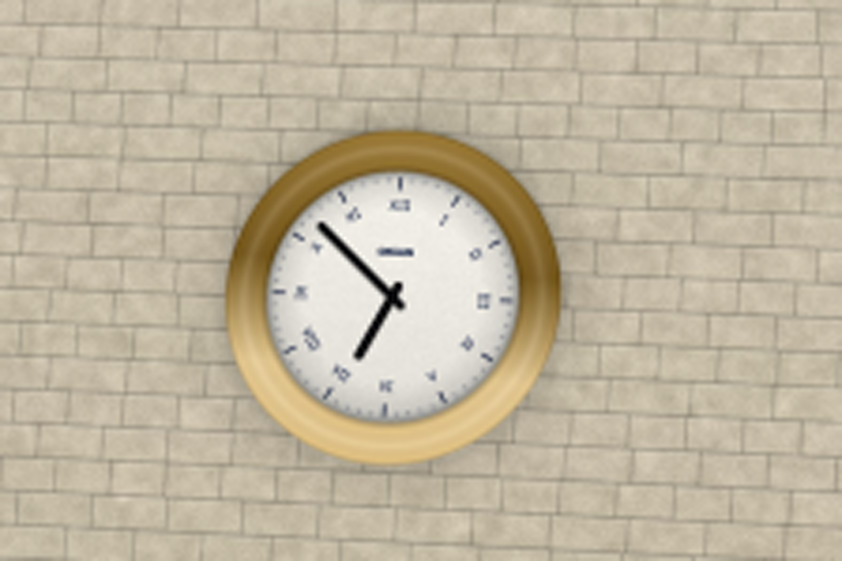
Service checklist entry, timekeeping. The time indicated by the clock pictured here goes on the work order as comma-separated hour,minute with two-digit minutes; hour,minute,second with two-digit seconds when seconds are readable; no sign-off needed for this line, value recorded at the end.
6,52
